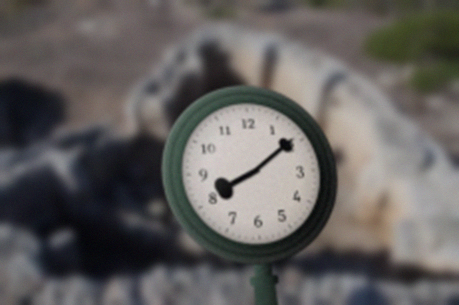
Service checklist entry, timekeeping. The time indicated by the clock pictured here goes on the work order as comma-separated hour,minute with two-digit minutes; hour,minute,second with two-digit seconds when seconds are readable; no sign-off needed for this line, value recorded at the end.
8,09
